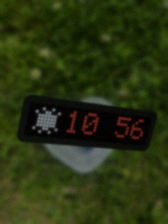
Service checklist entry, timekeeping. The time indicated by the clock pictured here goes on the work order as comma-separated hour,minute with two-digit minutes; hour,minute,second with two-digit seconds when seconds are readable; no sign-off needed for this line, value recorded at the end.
10,56
